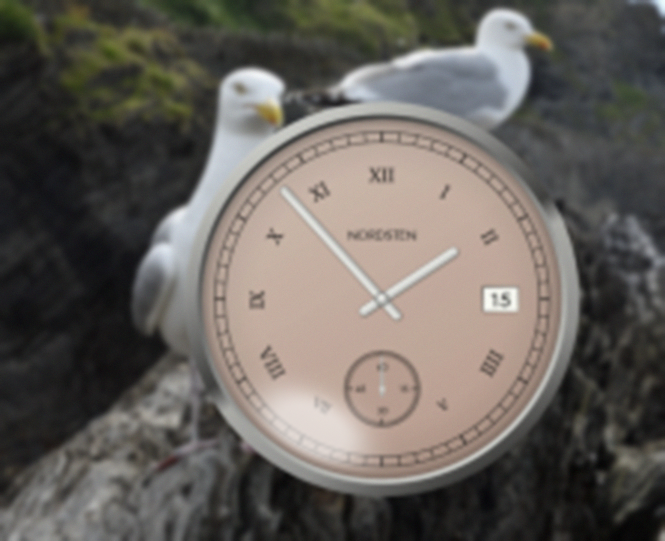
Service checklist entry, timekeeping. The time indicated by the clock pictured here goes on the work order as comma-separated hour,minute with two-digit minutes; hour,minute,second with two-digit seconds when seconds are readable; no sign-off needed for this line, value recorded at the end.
1,53
